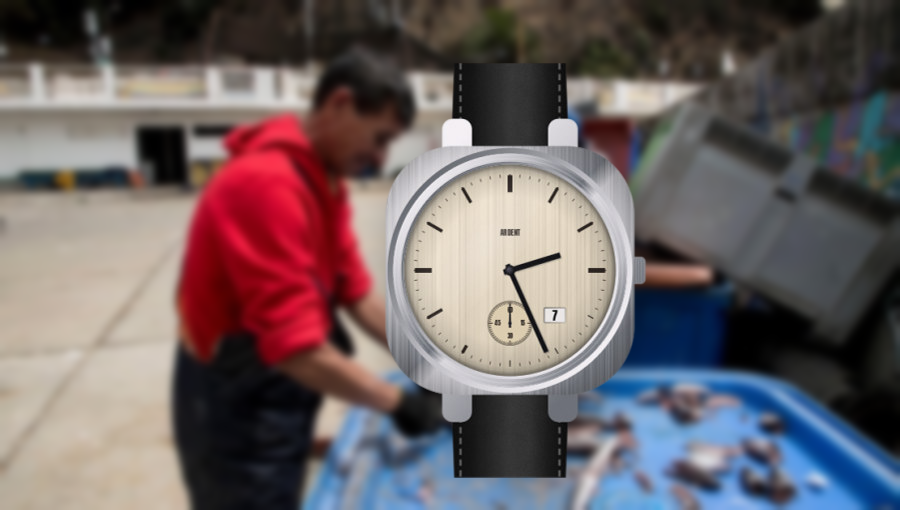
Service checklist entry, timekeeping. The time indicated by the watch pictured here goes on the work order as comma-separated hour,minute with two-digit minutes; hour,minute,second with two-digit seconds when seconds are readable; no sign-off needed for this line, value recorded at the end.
2,26
